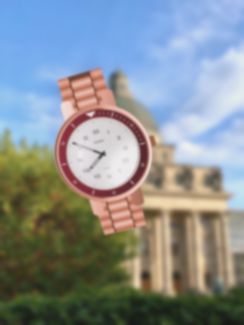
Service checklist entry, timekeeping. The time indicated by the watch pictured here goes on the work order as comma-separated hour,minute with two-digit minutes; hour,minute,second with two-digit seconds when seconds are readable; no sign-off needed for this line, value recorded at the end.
7,51
